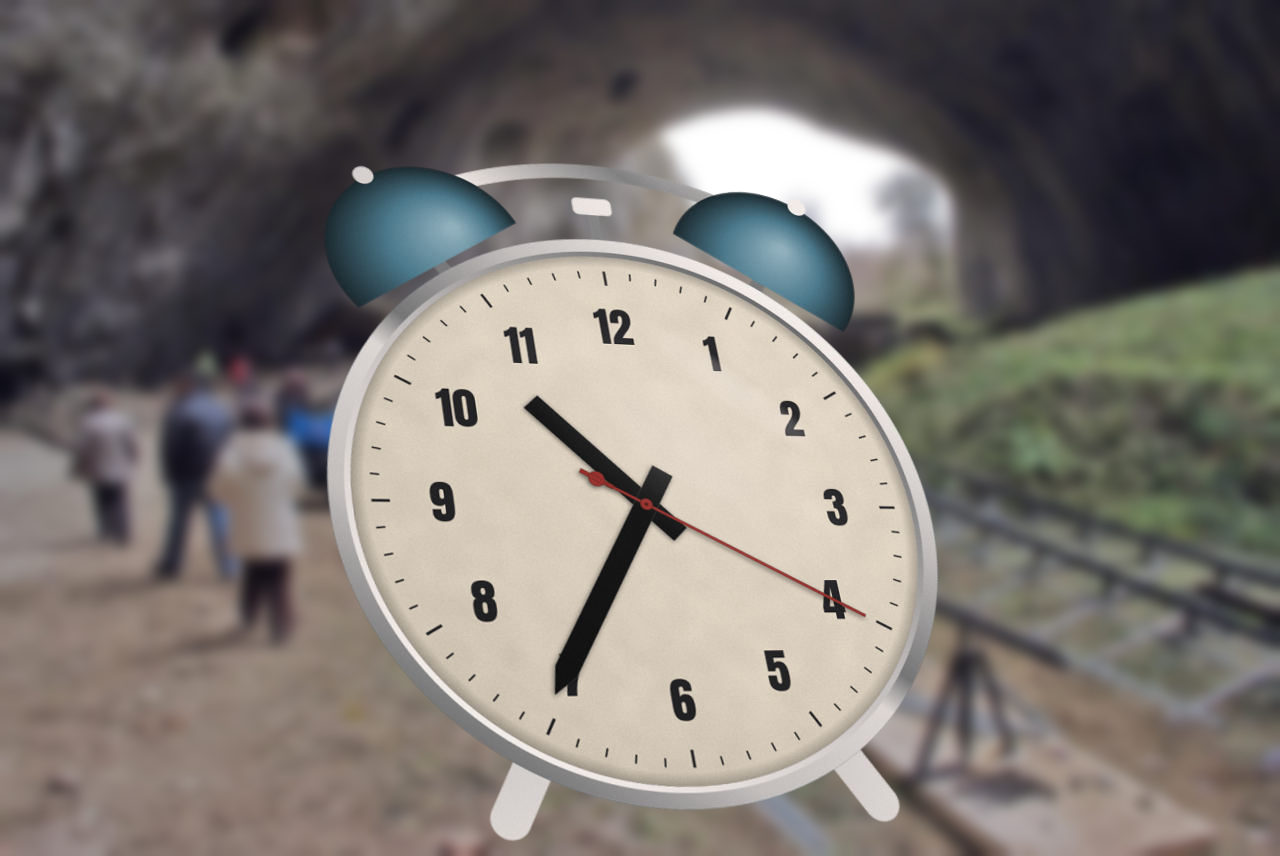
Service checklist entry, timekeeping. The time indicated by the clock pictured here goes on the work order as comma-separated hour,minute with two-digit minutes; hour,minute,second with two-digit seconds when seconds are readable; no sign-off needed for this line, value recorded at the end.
10,35,20
